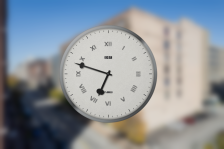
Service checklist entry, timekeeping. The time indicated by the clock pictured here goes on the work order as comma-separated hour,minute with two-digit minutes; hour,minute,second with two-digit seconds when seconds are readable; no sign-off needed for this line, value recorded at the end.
6,48
